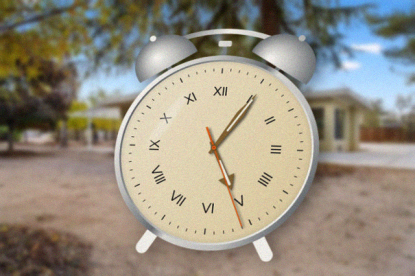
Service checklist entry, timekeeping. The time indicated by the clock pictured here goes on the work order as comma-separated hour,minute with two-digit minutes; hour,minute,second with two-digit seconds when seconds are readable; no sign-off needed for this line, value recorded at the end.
5,05,26
